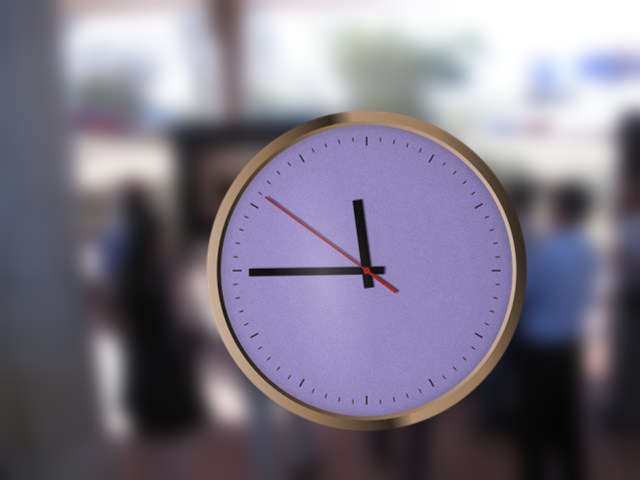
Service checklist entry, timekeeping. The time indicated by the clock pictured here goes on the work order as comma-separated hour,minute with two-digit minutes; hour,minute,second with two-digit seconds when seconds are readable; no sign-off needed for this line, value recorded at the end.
11,44,51
